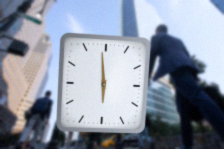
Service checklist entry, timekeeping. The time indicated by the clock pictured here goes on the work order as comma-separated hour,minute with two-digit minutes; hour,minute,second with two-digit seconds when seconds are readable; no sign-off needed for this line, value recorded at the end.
5,59
